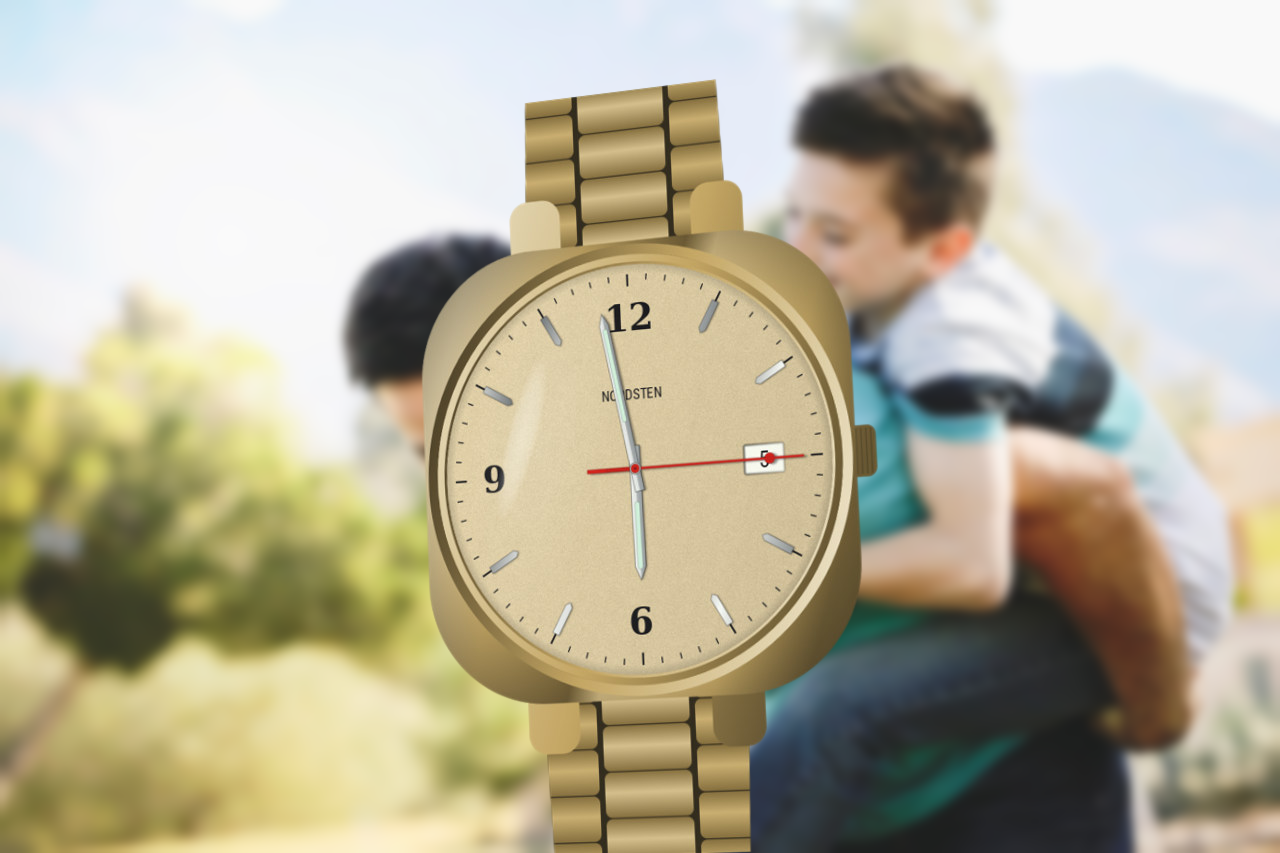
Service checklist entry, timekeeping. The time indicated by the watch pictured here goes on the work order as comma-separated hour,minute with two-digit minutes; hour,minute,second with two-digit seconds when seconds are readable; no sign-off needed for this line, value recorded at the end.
5,58,15
